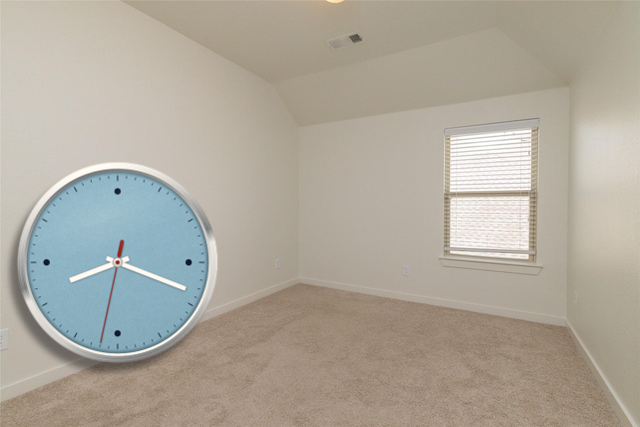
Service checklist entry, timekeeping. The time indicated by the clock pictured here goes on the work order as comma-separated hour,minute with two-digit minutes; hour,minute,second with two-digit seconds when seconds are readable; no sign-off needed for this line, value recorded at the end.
8,18,32
